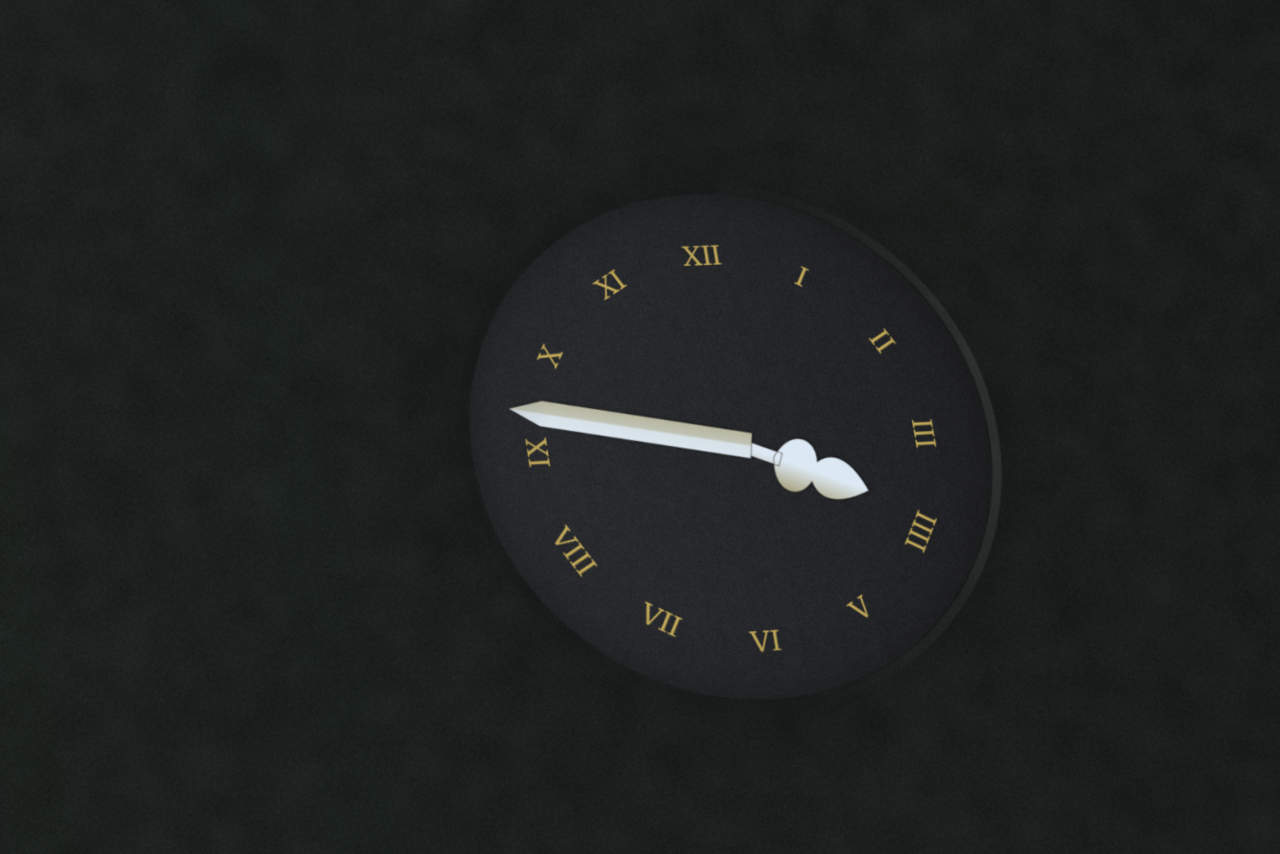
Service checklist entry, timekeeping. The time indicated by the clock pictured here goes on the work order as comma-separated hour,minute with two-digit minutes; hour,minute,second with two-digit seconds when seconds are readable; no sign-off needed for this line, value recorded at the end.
3,47
